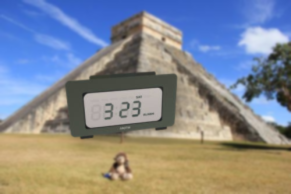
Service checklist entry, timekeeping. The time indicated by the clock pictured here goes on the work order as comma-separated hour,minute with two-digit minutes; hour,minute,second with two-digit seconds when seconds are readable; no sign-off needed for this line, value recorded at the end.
3,23
